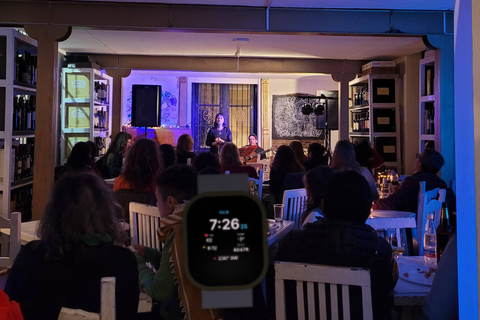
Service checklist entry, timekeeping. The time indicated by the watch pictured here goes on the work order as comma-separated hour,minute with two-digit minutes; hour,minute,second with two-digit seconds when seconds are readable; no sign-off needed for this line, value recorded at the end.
7,26
